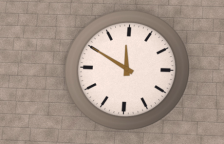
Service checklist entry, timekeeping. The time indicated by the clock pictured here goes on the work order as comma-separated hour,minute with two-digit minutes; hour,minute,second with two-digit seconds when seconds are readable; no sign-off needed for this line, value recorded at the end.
11,50
